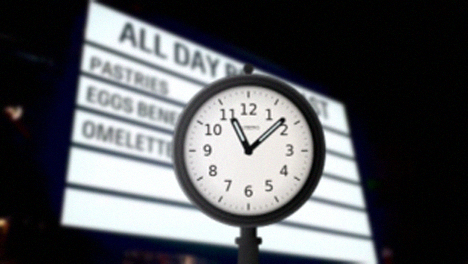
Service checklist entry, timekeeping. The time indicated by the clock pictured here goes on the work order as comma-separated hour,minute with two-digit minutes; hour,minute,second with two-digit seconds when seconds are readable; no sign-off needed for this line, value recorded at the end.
11,08
